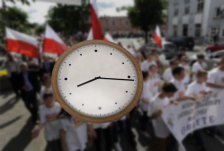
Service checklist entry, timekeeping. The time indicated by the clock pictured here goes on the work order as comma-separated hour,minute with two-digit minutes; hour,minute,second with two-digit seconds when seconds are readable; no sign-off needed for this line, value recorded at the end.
8,16
